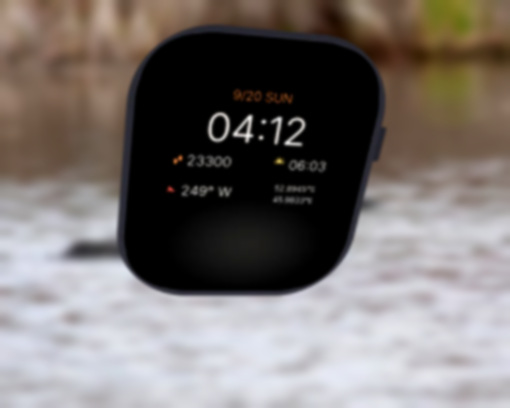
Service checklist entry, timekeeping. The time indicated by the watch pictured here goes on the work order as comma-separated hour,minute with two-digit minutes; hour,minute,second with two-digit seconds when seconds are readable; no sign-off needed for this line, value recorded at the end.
4,12
